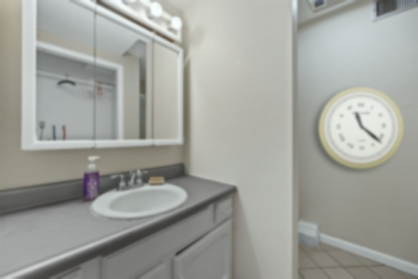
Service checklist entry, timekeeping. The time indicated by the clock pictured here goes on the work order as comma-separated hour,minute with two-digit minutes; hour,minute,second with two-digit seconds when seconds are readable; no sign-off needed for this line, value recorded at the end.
11,22
